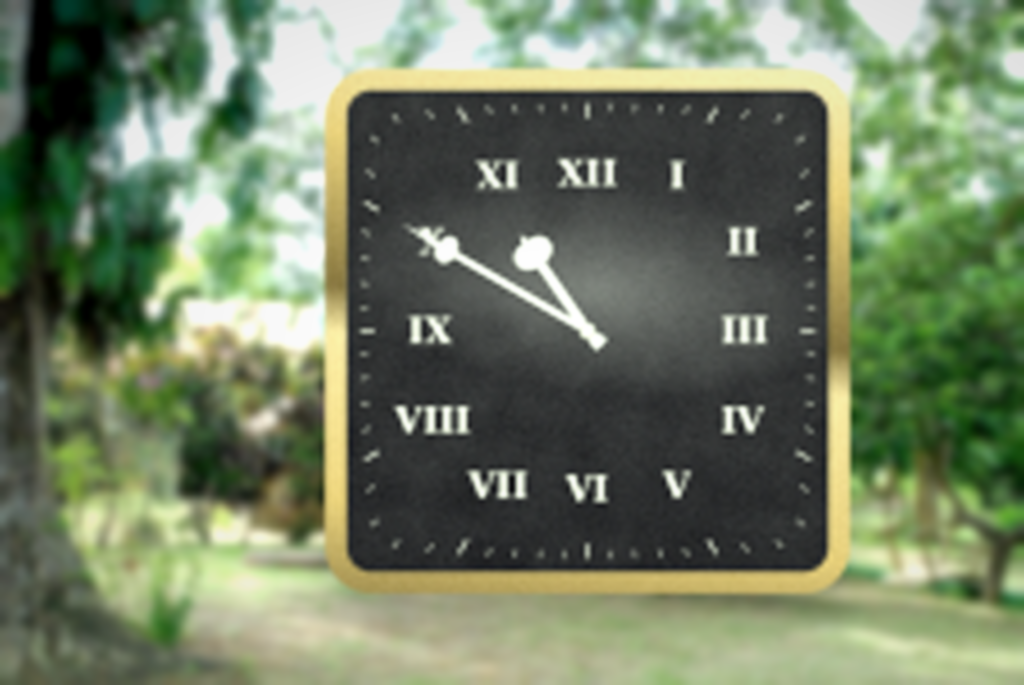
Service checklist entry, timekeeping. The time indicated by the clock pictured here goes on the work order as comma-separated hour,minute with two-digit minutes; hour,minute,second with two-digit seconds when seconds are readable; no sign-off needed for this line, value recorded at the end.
10,50
